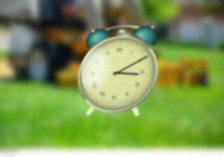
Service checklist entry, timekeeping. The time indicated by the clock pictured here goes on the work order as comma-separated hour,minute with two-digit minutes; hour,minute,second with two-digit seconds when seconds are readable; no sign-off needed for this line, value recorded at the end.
3,10
